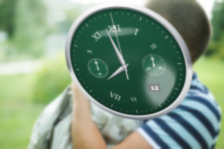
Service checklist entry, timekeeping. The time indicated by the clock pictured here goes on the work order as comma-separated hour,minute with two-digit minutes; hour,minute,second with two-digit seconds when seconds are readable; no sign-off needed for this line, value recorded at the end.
7,58
